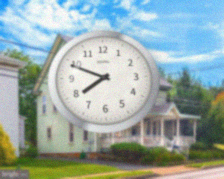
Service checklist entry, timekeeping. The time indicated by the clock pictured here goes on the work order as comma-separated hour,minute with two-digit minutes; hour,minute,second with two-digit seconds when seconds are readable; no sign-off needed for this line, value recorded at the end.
7,49
